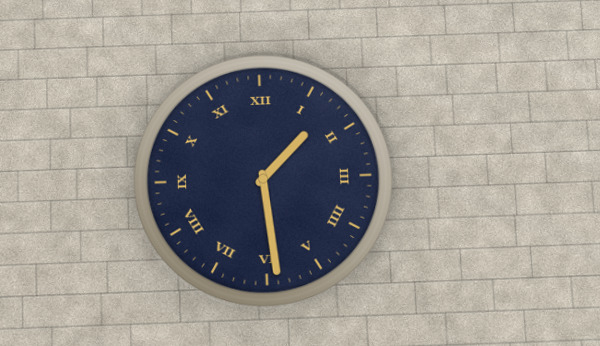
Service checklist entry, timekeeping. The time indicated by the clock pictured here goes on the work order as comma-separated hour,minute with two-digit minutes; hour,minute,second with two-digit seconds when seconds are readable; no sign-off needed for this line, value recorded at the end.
1,29
